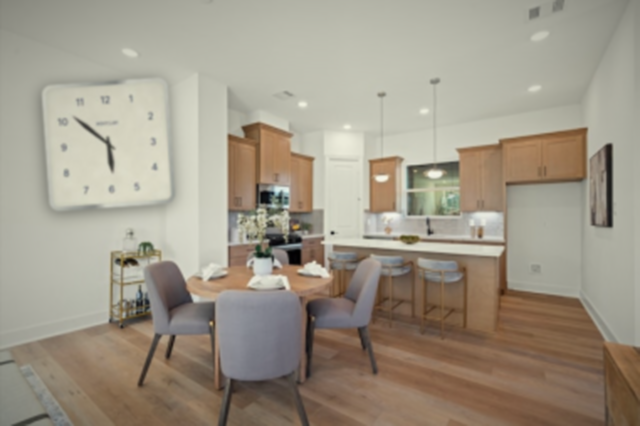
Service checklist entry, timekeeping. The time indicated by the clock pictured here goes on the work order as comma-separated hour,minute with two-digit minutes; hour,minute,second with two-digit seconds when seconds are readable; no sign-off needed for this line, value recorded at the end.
5,52
